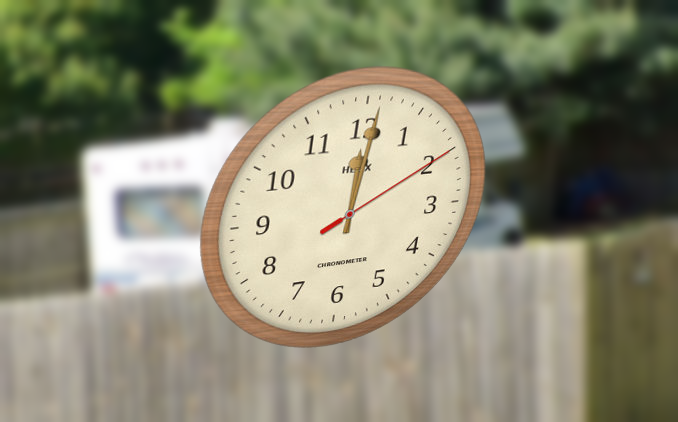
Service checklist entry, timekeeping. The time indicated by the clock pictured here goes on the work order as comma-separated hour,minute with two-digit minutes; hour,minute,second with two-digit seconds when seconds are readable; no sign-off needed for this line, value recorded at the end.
12,01,10
